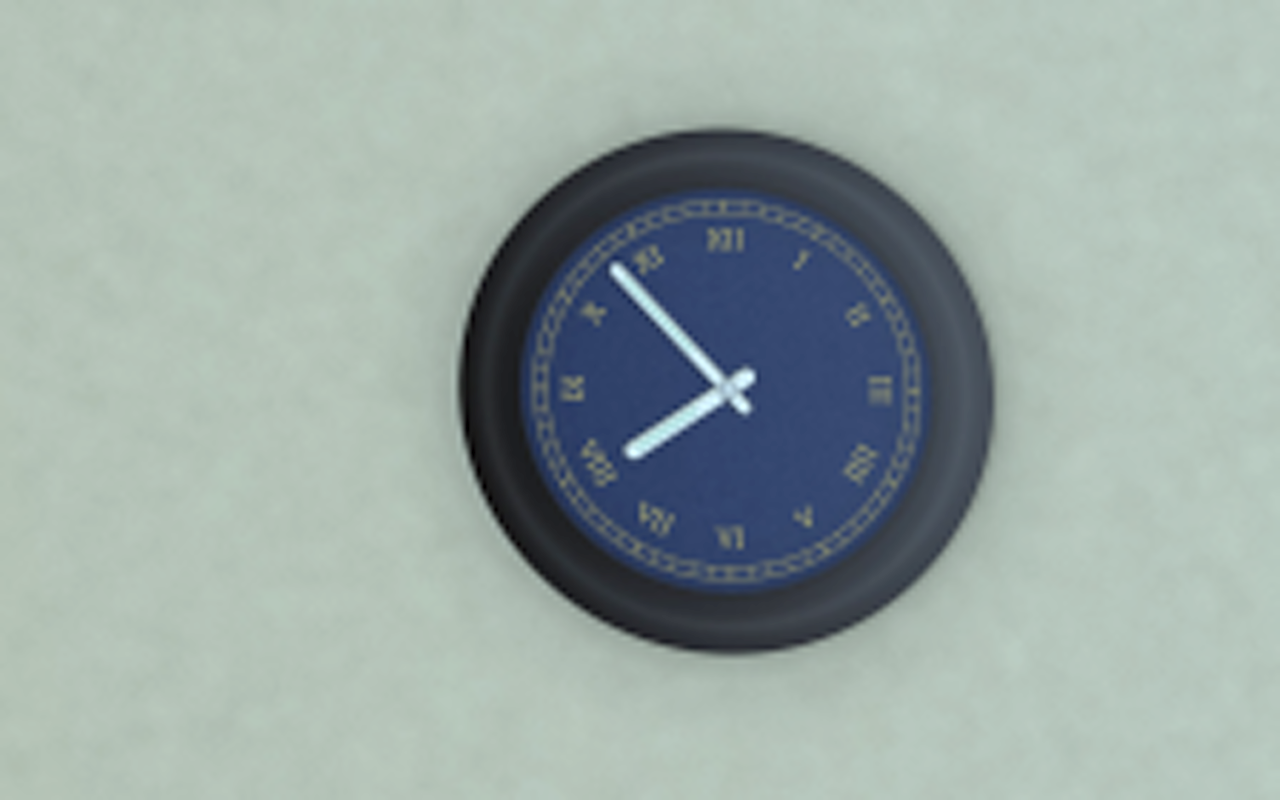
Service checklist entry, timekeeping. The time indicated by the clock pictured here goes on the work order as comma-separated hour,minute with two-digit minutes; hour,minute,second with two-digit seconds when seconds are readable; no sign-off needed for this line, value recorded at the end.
7,53
